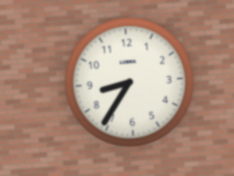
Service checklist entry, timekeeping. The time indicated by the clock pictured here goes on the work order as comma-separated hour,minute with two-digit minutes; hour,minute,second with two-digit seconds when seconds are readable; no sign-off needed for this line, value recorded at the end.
8,36
